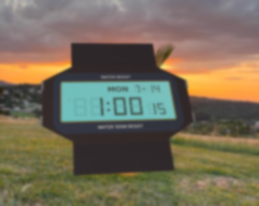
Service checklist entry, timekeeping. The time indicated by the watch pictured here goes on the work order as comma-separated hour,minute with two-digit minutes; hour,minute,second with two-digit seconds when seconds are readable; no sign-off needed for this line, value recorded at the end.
1,00,15
